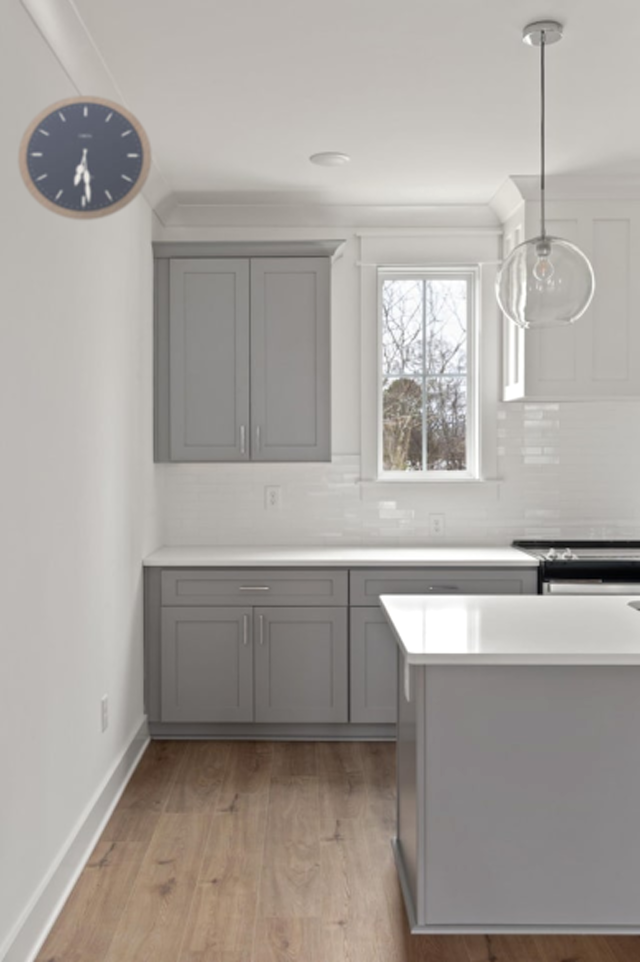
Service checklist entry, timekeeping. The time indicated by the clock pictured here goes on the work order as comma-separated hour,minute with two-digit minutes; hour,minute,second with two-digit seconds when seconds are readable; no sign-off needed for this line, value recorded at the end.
6,29
